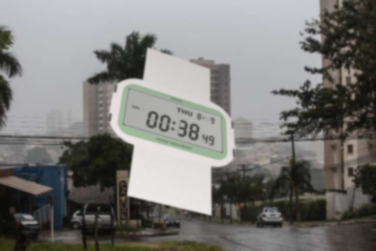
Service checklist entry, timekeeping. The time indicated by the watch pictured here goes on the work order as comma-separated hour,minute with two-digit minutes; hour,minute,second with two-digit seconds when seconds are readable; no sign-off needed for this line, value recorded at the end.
0,38
